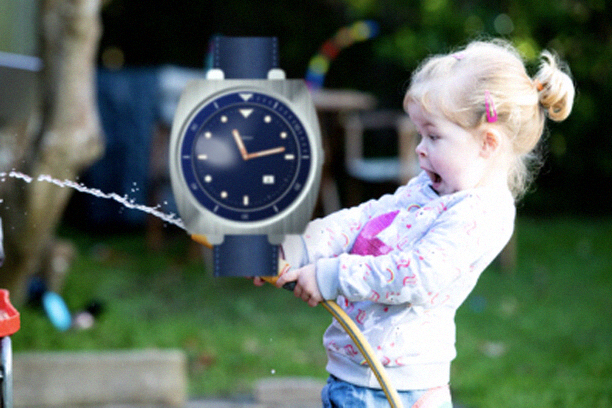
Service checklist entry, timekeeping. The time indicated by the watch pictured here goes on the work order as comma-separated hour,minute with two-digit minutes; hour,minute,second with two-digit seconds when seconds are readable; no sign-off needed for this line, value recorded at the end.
11,13
